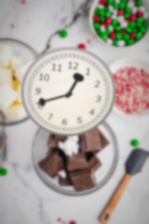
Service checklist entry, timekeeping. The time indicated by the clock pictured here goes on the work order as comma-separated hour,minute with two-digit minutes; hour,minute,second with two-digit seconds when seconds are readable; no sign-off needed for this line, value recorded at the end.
12,41
